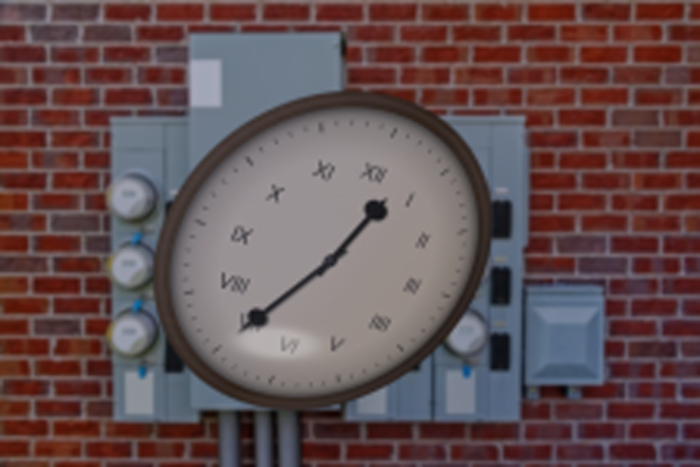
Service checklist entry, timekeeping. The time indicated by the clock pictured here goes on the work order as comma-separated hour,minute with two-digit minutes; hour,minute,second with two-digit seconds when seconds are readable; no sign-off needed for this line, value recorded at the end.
12,35
